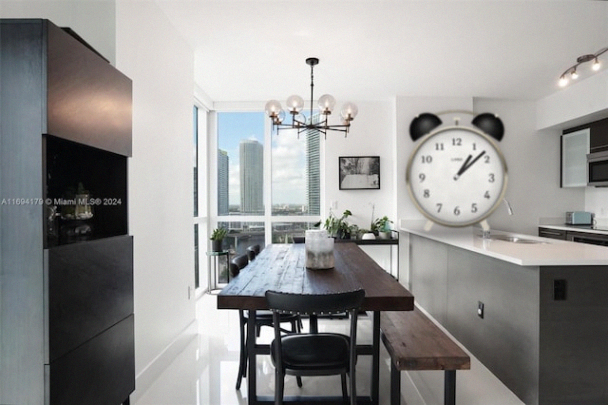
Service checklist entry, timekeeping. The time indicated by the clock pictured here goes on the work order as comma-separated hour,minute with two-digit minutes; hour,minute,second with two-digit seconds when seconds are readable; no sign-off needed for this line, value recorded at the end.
1,08
